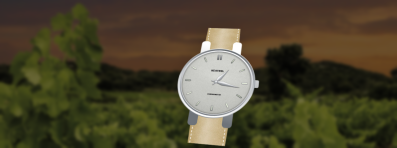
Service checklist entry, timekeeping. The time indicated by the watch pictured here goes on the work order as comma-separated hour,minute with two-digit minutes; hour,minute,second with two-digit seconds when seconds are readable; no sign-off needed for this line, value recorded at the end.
1,17
